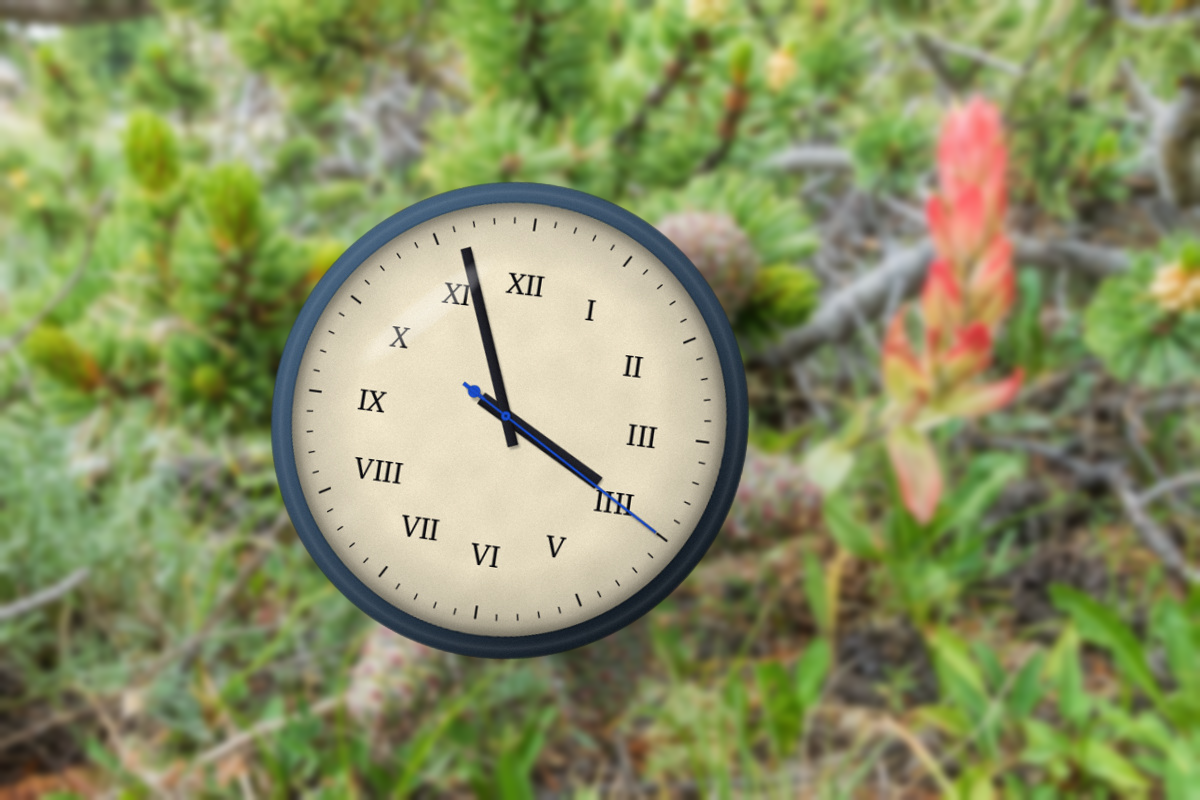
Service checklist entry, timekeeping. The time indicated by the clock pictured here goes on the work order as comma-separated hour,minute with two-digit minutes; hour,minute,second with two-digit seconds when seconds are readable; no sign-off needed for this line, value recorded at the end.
3,56,20
